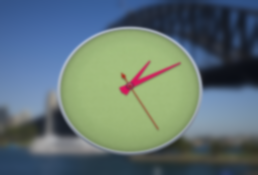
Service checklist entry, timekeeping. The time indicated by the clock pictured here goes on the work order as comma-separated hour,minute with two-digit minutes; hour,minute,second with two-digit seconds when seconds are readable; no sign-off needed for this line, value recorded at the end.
1,10,25
